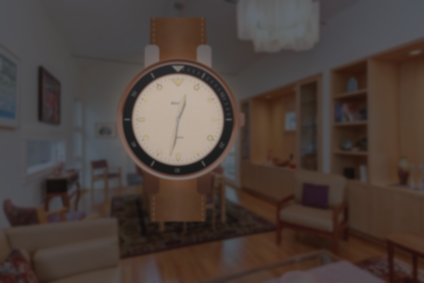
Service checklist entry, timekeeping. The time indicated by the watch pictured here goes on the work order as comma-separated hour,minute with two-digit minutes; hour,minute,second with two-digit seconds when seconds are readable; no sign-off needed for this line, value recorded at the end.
12,32
